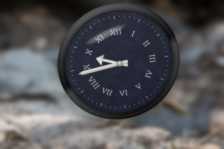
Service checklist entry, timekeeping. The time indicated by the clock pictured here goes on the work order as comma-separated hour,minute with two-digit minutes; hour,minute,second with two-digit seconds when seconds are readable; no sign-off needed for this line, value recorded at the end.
9,44
